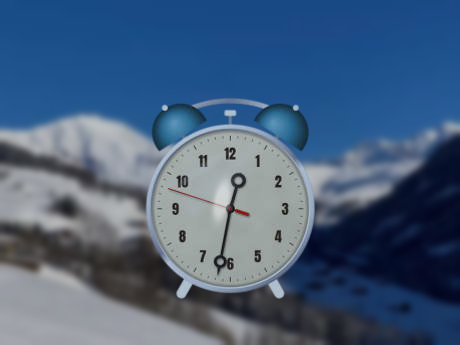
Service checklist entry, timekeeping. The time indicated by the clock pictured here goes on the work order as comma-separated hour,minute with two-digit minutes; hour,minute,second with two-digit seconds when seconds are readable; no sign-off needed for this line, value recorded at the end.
12,31,48
